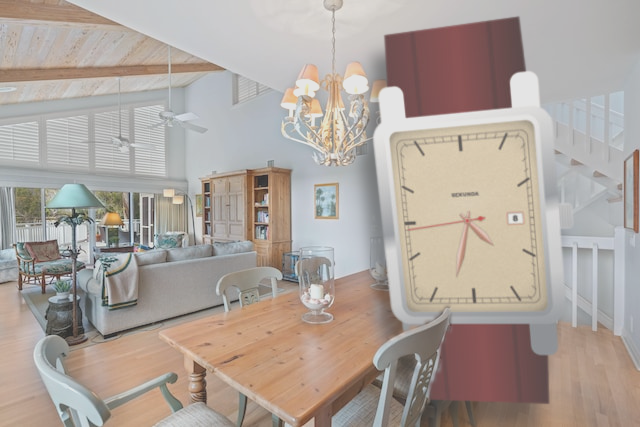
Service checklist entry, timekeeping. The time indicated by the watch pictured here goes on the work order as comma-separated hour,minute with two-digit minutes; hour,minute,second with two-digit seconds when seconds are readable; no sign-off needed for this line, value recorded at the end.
4,32,44
